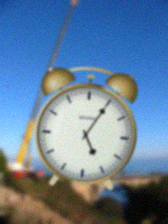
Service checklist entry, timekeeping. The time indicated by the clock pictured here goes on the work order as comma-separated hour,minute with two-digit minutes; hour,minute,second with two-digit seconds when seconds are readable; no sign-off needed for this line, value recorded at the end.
5,05
